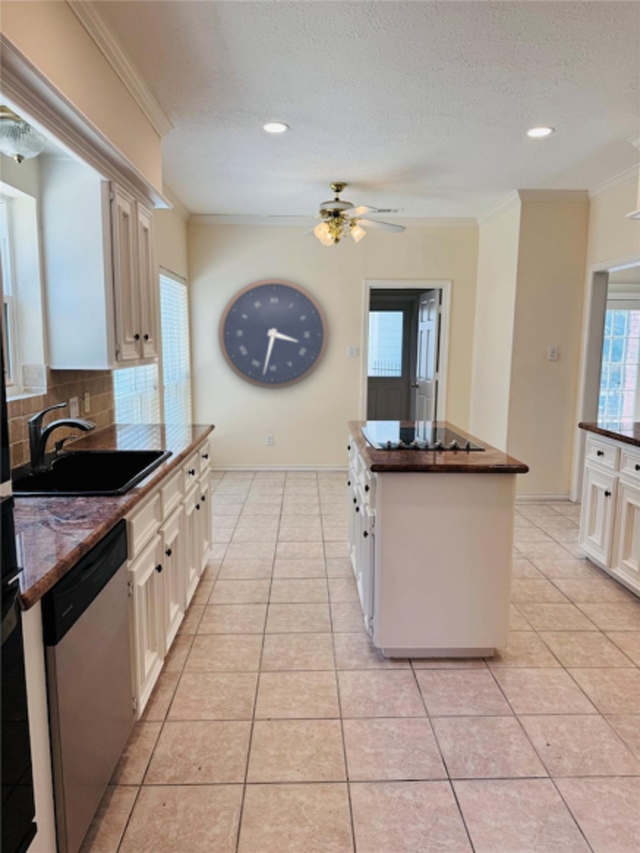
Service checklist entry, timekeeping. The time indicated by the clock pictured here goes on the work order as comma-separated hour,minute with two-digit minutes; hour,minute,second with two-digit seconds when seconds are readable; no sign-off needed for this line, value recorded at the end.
3,32
